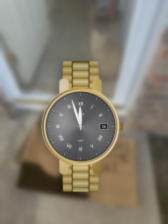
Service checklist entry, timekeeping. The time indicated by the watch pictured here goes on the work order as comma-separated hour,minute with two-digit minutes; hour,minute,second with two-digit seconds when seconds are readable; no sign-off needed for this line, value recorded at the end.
11,57
